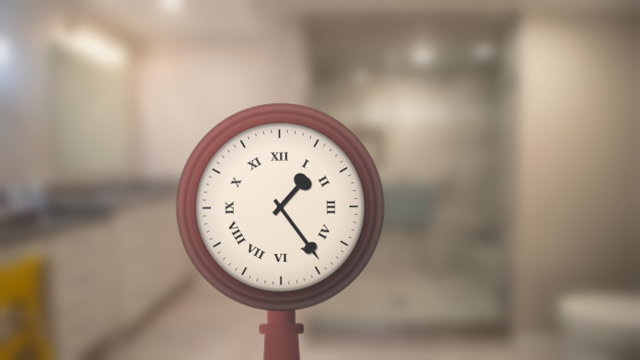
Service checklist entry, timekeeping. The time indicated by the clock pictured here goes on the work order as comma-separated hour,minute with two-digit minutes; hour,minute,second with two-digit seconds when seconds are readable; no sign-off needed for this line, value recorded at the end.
1,24
